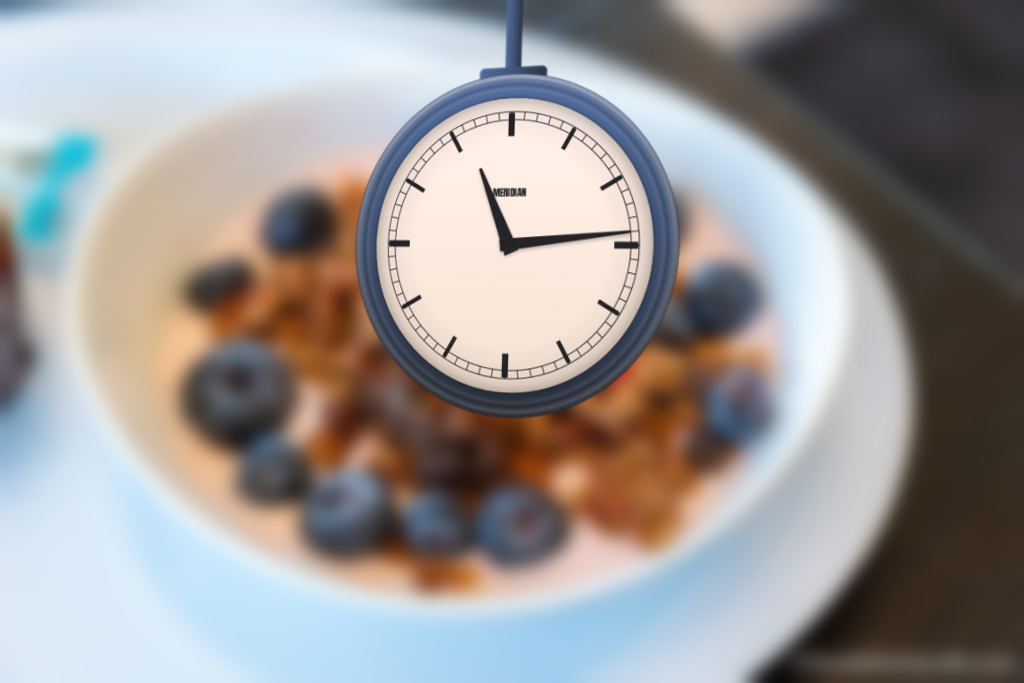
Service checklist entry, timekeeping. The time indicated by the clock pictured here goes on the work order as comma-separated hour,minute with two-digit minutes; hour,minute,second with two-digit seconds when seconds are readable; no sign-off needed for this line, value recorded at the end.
11,14
